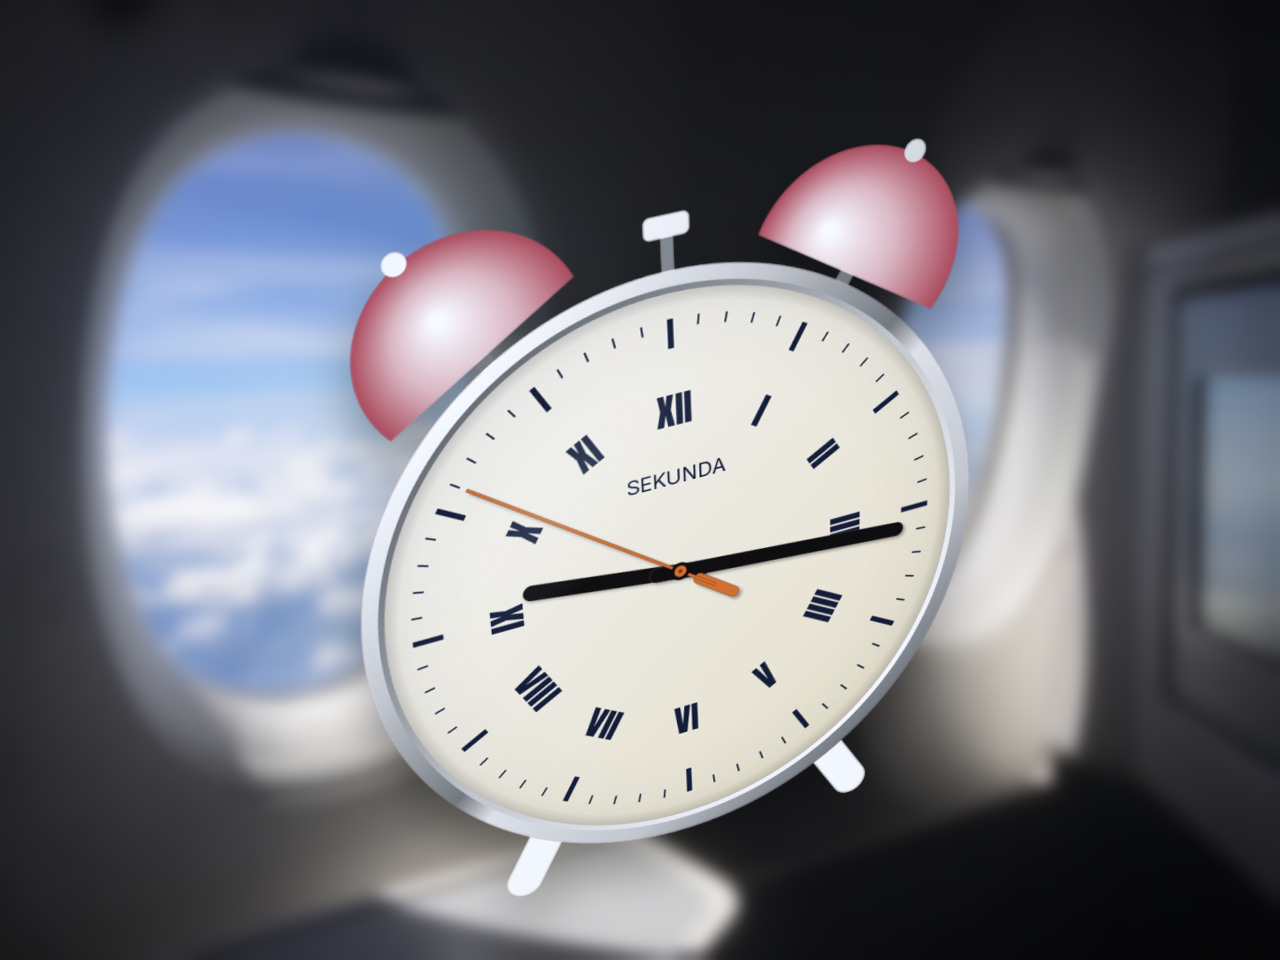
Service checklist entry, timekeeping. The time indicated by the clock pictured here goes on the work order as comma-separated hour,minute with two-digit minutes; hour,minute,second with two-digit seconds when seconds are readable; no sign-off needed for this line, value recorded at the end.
9,15,51
